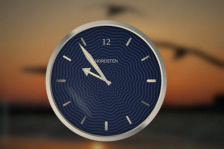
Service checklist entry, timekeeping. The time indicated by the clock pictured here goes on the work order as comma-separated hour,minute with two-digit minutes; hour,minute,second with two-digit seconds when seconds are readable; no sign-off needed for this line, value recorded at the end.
9,54
